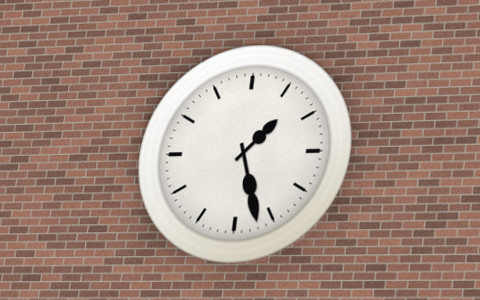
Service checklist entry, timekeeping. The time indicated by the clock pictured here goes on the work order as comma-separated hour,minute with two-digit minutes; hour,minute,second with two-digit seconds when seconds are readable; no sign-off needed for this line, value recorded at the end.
1,27
